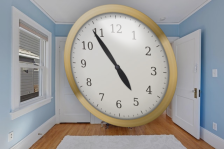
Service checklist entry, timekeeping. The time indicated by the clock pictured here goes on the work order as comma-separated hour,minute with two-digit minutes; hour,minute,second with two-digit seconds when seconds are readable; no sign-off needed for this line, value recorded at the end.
4,54
